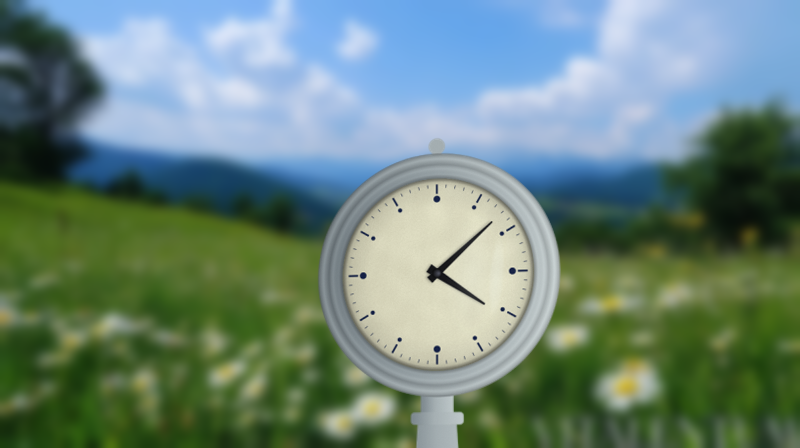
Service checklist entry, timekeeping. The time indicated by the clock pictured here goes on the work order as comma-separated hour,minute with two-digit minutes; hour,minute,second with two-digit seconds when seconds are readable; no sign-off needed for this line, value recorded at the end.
4,08
